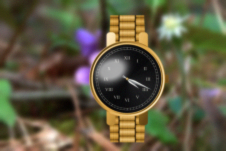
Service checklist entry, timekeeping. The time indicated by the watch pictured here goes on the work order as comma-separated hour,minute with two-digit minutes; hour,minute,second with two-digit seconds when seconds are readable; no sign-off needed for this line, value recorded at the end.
4,19
